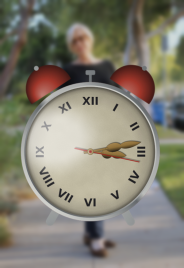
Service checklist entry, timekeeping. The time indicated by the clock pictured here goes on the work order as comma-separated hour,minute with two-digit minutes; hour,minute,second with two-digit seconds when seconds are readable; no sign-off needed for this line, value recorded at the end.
3,13,17
